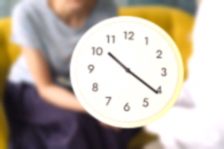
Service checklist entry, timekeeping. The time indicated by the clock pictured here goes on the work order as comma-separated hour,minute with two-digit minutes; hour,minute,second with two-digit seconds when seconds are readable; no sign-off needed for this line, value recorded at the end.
10,21
